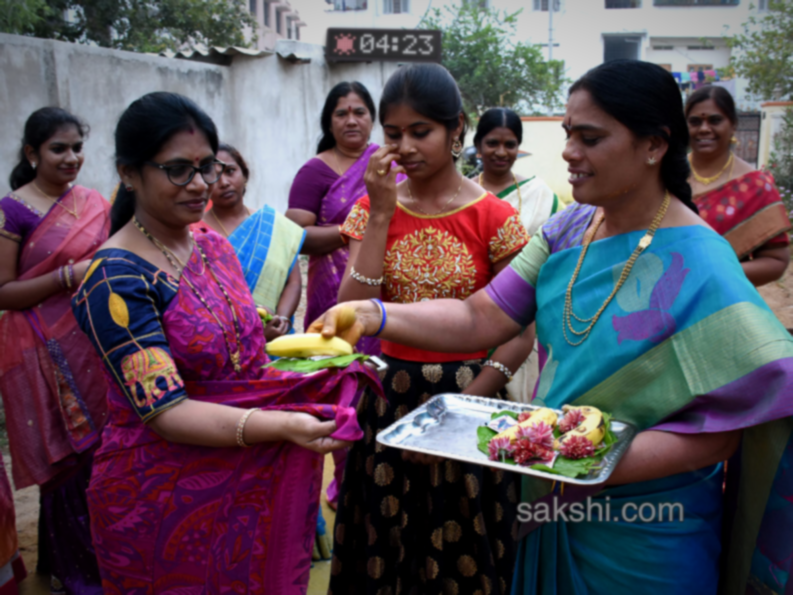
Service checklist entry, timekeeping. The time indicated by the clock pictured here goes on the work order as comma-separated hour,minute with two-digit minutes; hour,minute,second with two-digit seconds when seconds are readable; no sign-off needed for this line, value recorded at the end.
4,23
